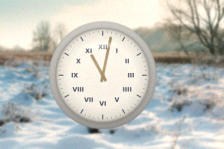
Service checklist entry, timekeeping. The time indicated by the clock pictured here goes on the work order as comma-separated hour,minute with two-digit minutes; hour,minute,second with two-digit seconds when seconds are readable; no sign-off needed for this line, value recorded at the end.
11,02
